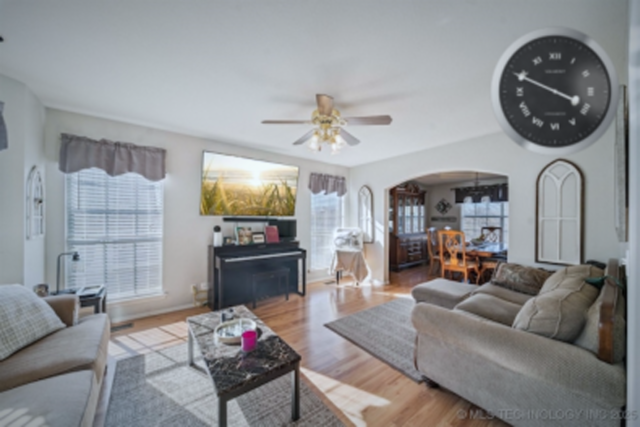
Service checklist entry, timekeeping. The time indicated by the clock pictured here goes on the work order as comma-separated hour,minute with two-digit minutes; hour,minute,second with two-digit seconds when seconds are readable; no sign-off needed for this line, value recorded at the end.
3,49
